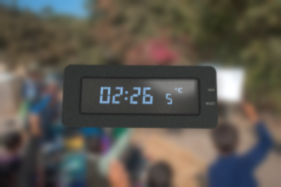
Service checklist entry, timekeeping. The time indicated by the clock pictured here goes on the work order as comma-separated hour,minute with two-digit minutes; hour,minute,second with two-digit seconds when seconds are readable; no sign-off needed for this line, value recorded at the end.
2,26
